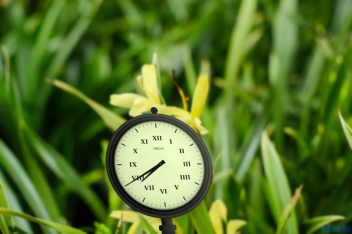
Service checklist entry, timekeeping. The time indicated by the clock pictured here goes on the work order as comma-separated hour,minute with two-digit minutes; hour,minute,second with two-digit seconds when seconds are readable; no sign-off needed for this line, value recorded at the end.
7,40
